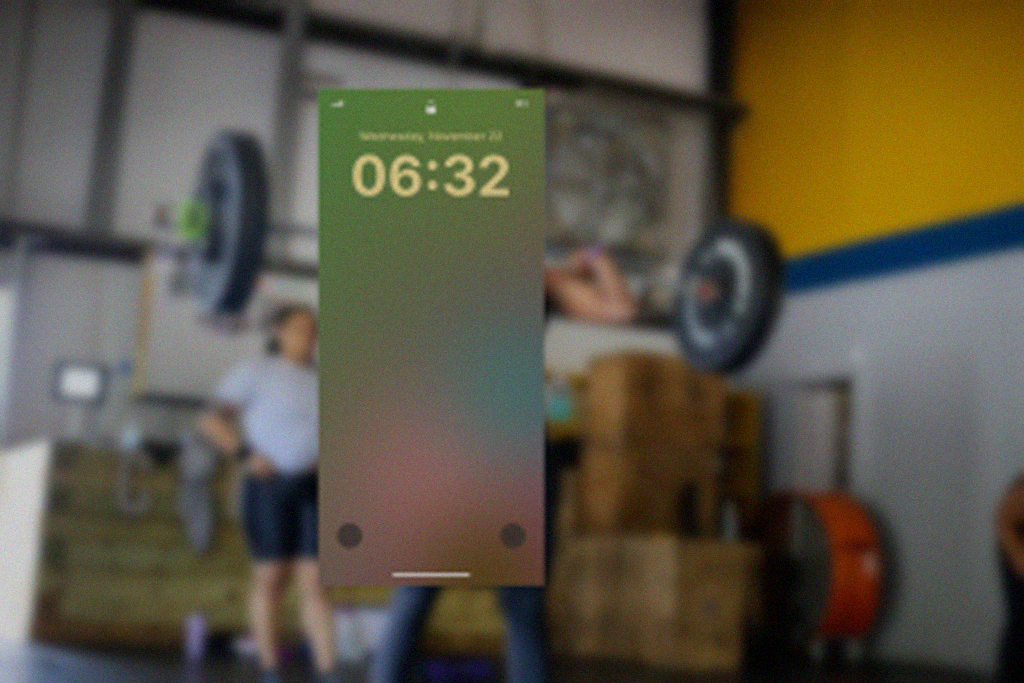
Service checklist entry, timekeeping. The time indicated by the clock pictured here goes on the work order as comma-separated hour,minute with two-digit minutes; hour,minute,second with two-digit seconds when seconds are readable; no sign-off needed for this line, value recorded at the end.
6,32
